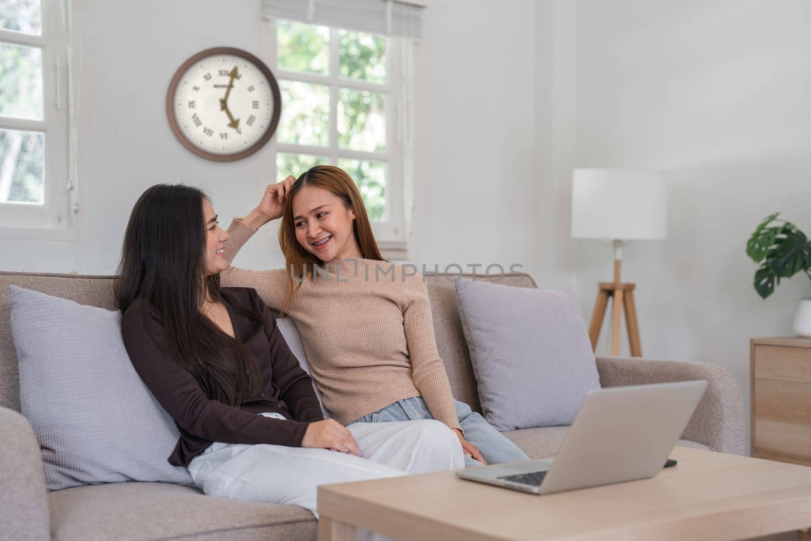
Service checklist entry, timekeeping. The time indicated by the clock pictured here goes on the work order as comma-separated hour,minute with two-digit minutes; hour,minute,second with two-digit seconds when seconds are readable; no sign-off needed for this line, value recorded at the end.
5,03
